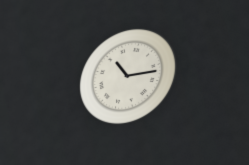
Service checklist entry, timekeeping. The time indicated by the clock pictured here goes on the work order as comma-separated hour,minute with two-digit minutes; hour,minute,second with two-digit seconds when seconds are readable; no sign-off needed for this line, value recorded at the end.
10,12
